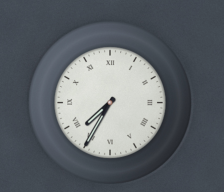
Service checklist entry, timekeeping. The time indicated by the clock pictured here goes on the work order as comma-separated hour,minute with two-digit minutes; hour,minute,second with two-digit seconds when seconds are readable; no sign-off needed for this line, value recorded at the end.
7,35
